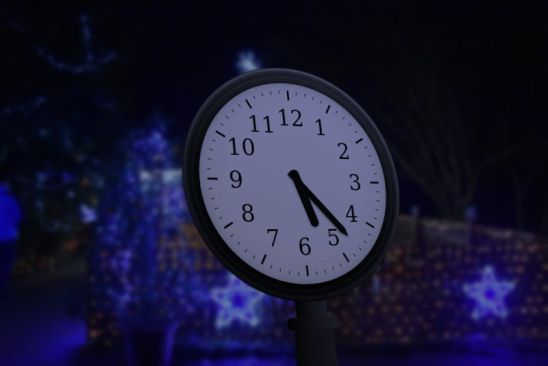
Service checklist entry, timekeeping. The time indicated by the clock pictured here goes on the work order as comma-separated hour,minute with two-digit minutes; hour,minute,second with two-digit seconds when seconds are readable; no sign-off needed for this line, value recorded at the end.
5,23
